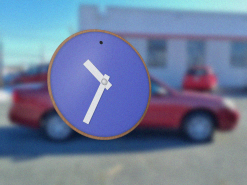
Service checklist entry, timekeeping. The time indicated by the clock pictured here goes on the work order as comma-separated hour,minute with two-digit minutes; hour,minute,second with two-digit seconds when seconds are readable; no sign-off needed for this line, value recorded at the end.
10,35
